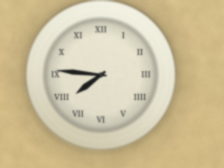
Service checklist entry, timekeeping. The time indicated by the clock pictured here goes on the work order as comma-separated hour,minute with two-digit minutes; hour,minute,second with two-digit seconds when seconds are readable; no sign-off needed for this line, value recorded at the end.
7,46
